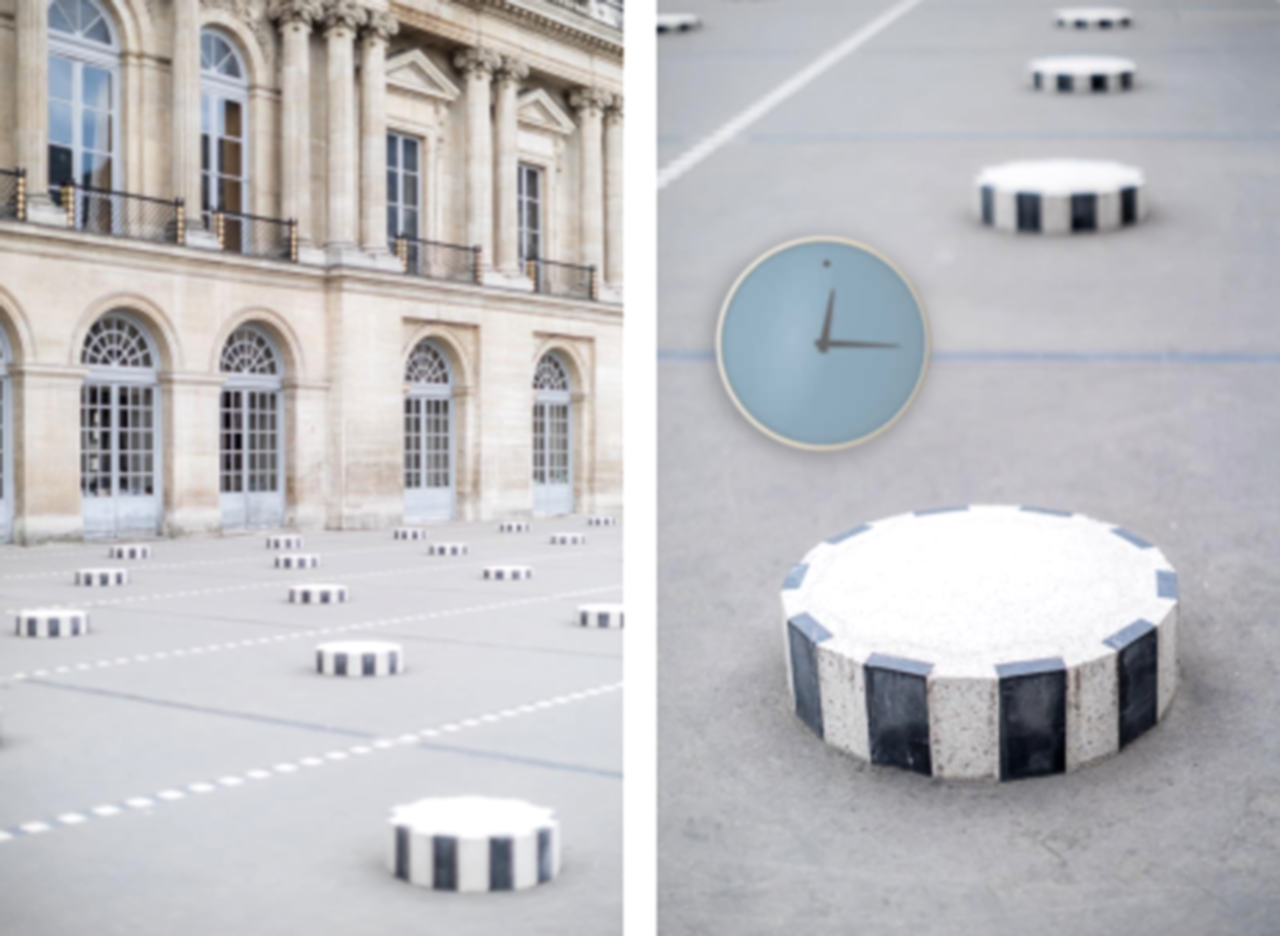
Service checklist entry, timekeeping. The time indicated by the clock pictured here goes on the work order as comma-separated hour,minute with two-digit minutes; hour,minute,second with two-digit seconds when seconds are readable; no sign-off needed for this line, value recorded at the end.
12,15
